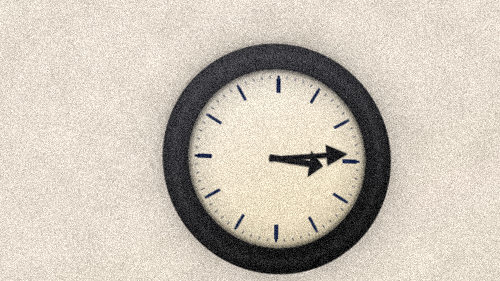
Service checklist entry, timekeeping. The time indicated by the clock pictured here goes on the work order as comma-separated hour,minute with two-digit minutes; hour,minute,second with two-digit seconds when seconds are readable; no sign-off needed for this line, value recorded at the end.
3,14
